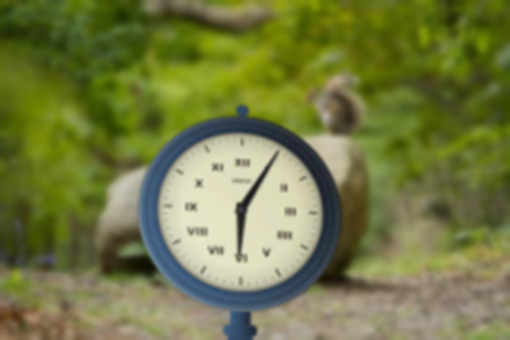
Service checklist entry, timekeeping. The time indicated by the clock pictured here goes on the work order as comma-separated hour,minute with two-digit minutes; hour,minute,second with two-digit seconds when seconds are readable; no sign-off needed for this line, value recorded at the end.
6,05
